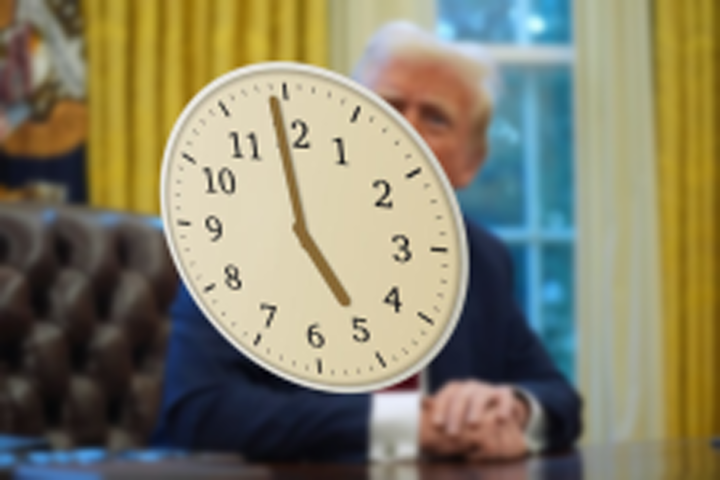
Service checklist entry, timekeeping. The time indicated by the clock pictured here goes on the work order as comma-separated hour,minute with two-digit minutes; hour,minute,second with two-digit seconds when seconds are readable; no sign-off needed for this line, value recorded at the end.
4,59
